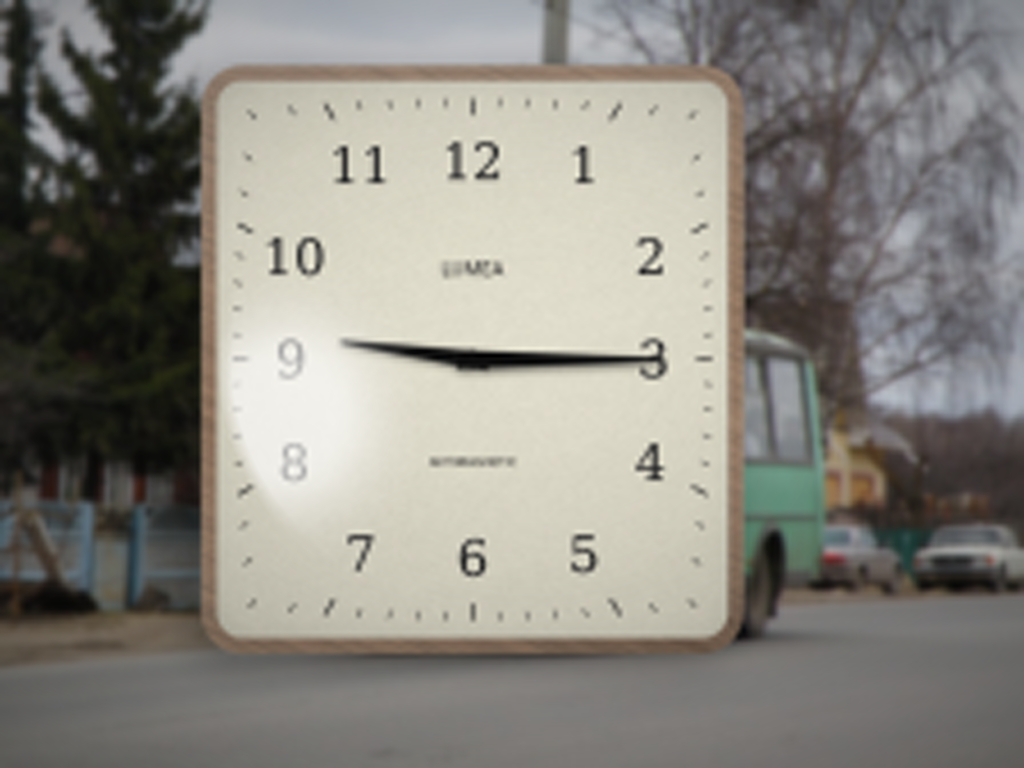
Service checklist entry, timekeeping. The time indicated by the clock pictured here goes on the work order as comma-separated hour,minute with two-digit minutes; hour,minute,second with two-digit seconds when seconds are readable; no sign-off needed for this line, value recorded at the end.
9,15
